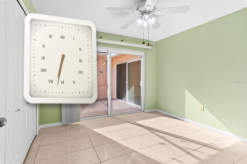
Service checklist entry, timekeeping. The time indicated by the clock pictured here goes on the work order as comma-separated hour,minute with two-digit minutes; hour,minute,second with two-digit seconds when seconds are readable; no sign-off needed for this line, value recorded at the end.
6,32
